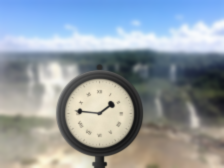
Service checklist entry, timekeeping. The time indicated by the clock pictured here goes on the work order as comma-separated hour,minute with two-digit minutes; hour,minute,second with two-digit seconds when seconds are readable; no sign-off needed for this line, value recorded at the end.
1,46
